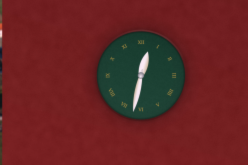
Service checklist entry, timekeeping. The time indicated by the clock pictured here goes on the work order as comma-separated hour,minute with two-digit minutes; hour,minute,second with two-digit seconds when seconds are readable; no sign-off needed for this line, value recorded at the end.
12,32
